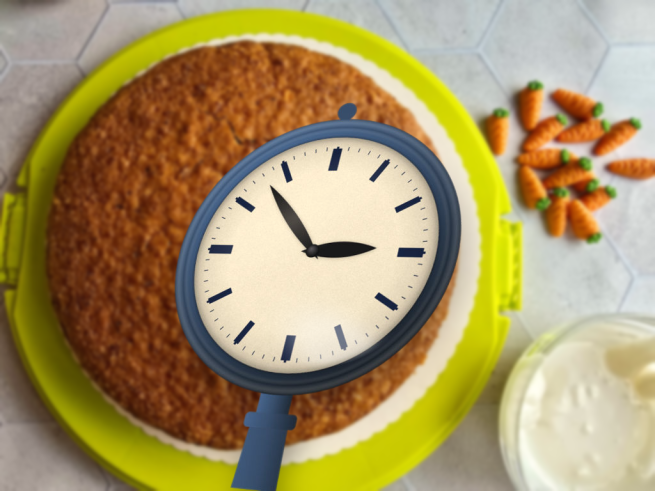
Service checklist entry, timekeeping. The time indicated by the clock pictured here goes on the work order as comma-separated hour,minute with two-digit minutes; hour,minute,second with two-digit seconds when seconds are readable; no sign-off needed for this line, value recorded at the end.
2,53
